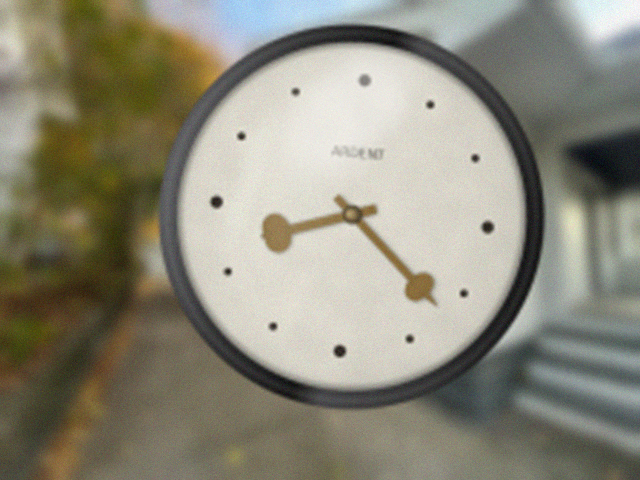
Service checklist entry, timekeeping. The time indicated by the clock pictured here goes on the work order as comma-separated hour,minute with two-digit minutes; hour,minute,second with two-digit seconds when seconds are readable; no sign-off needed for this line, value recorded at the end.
8,22
